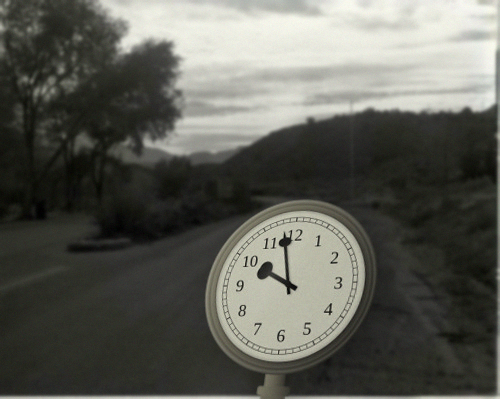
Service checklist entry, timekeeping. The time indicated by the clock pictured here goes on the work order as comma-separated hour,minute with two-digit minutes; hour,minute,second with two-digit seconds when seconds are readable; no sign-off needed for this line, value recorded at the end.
9,58
